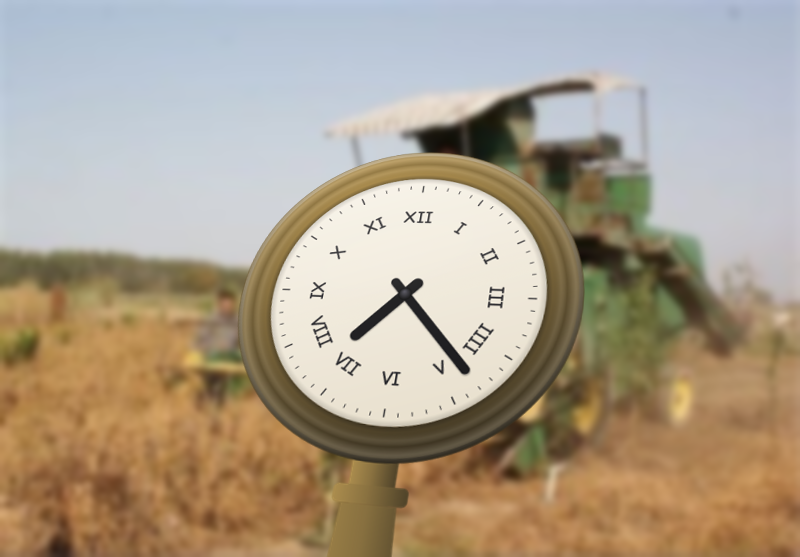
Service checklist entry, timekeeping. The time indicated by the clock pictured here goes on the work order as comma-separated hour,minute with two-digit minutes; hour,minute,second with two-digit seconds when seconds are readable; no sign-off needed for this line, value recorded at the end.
7,23
